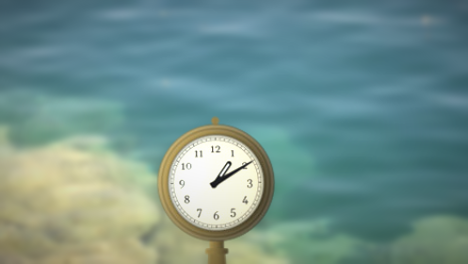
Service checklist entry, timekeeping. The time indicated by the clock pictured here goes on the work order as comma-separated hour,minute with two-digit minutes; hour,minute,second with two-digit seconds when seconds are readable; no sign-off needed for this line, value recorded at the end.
1,10
